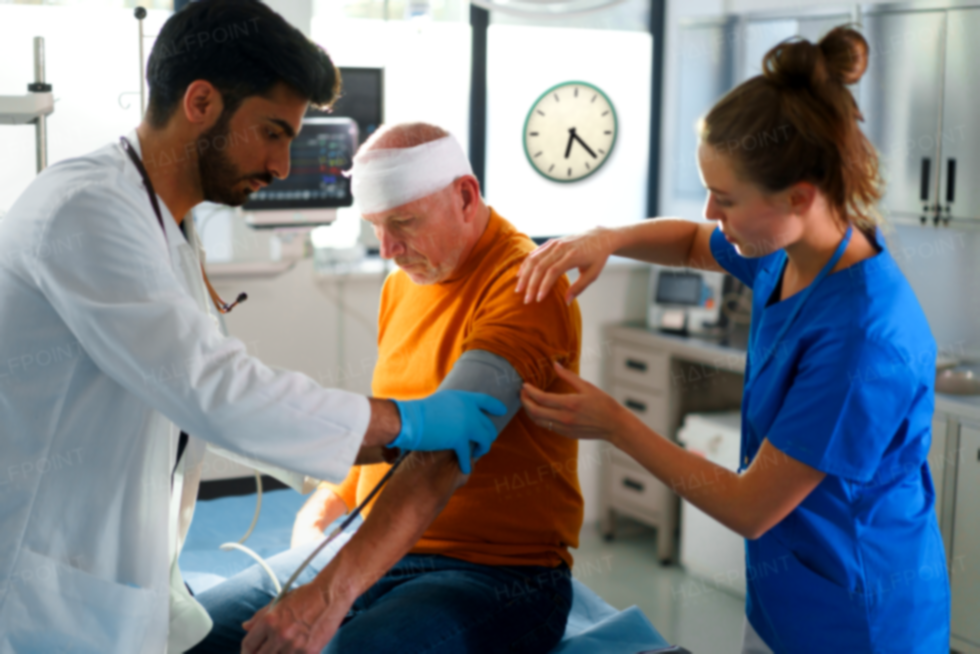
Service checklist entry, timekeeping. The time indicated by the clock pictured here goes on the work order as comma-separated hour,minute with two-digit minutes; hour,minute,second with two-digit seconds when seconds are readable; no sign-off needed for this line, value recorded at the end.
6,22
